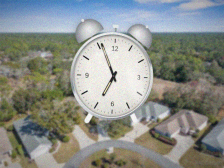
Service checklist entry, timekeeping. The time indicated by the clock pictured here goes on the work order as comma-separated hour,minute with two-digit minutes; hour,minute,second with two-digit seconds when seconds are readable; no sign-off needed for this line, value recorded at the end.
6,56
